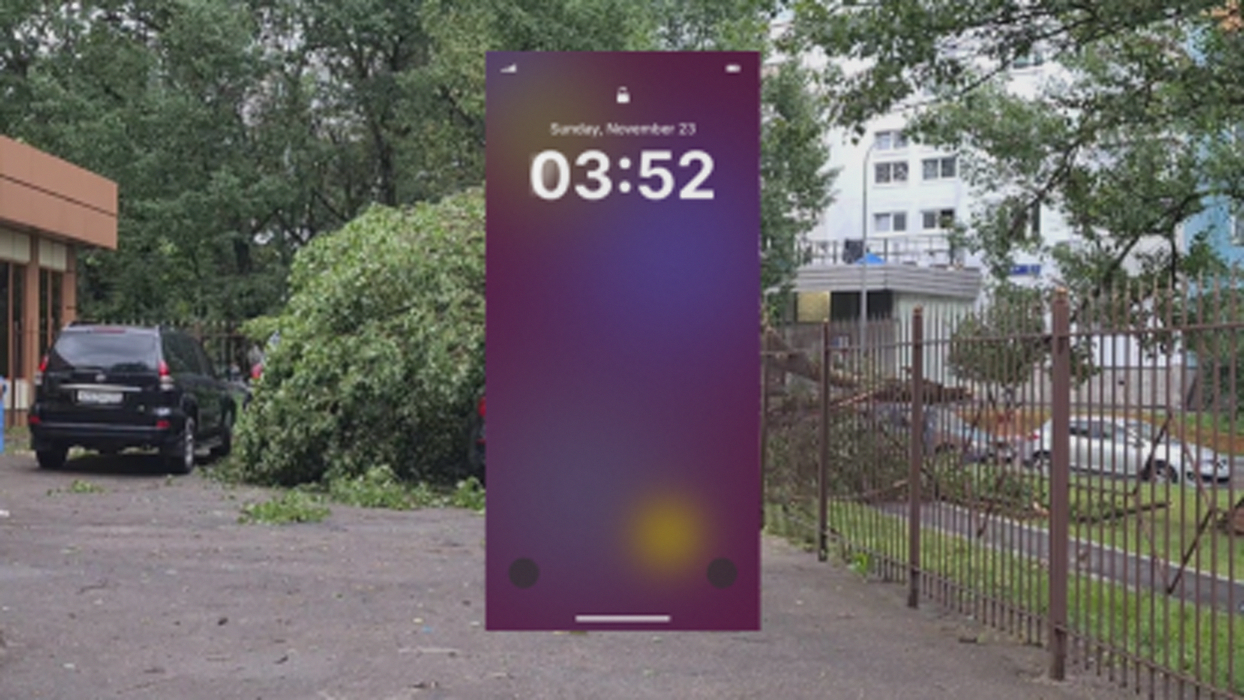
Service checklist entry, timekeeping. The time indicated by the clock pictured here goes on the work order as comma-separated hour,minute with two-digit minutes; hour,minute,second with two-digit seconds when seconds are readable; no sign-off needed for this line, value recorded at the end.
3,52
